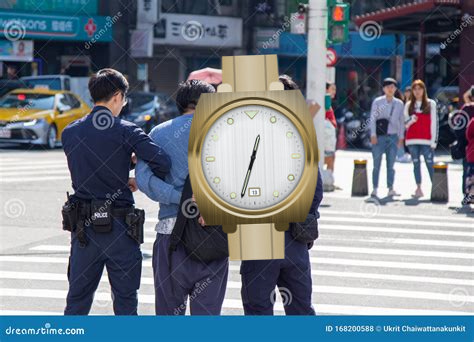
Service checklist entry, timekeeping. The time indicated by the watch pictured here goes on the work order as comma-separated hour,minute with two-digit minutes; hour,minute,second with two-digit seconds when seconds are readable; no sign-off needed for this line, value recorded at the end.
12,33
